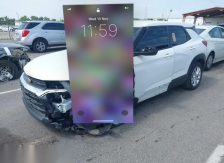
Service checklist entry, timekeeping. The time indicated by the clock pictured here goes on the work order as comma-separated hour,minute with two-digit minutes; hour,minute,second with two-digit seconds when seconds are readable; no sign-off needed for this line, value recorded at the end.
11,59
